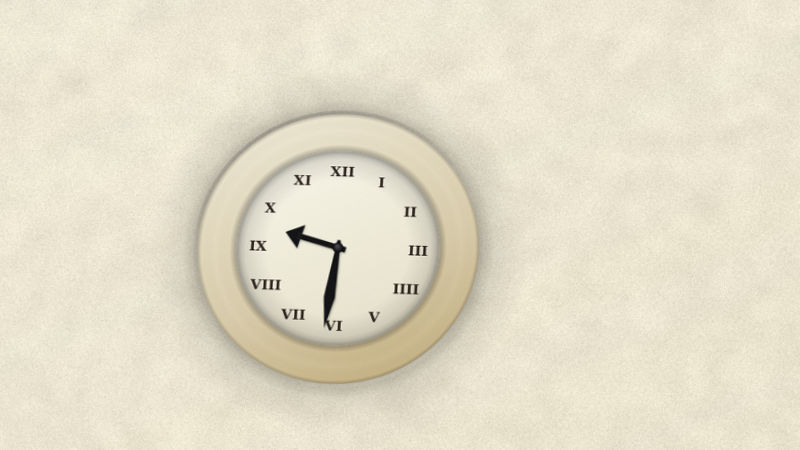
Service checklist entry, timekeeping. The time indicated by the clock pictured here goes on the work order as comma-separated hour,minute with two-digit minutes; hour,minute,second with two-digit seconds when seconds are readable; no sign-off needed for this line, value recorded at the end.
9,31
